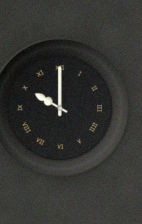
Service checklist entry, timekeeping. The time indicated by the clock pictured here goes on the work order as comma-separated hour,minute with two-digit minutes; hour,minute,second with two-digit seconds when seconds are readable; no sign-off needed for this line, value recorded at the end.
10,00
